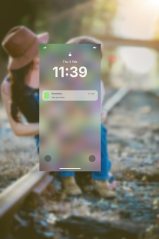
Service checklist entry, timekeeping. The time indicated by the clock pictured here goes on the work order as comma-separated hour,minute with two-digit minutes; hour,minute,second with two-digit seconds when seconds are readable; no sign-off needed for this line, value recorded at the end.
11,39
